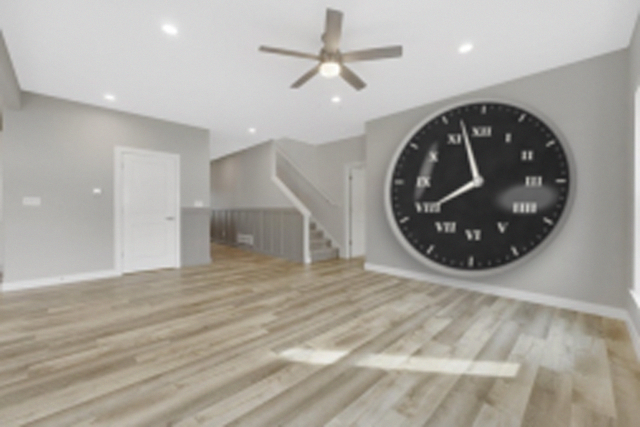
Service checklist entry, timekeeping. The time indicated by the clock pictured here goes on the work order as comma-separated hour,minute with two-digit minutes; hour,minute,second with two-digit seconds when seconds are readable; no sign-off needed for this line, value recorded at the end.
7,57
